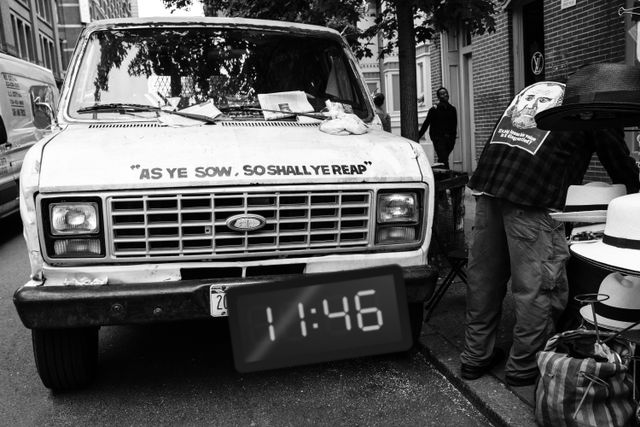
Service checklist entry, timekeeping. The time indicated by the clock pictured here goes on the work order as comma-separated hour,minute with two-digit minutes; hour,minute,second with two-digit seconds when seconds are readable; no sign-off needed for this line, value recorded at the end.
11,46
